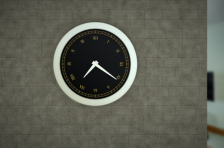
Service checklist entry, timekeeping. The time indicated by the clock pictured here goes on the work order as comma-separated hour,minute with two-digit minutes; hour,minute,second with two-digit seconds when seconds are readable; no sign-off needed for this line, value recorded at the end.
7,21
